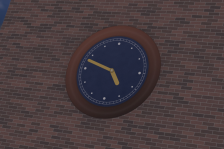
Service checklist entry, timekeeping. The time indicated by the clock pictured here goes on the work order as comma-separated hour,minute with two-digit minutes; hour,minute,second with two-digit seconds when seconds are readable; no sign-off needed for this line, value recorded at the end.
4,48
